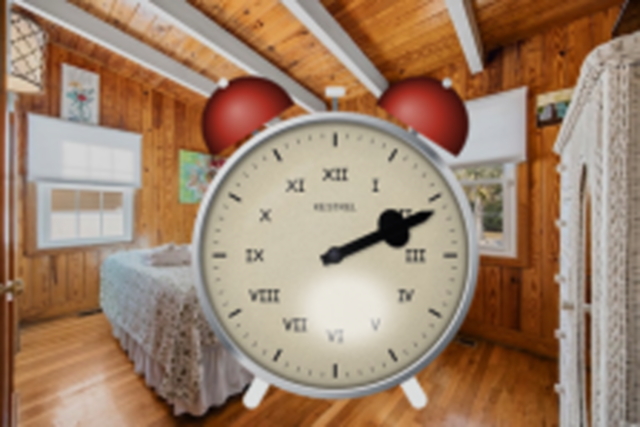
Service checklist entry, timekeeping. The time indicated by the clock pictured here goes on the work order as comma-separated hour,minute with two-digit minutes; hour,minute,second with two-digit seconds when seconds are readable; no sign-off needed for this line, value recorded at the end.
2,11
